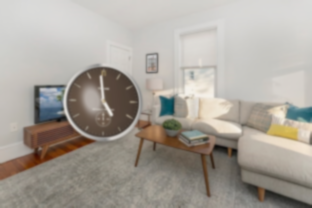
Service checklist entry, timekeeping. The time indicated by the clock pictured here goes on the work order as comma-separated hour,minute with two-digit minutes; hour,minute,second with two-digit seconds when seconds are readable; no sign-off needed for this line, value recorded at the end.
4,59
